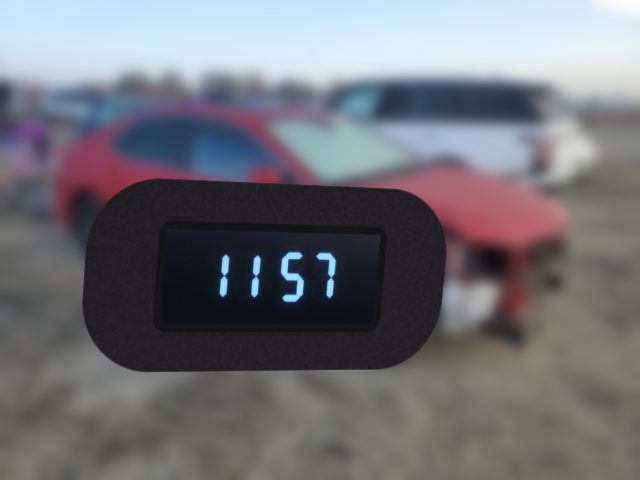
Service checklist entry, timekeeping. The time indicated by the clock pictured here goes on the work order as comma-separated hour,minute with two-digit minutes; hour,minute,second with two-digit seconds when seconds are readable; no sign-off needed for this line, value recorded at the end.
11,57
